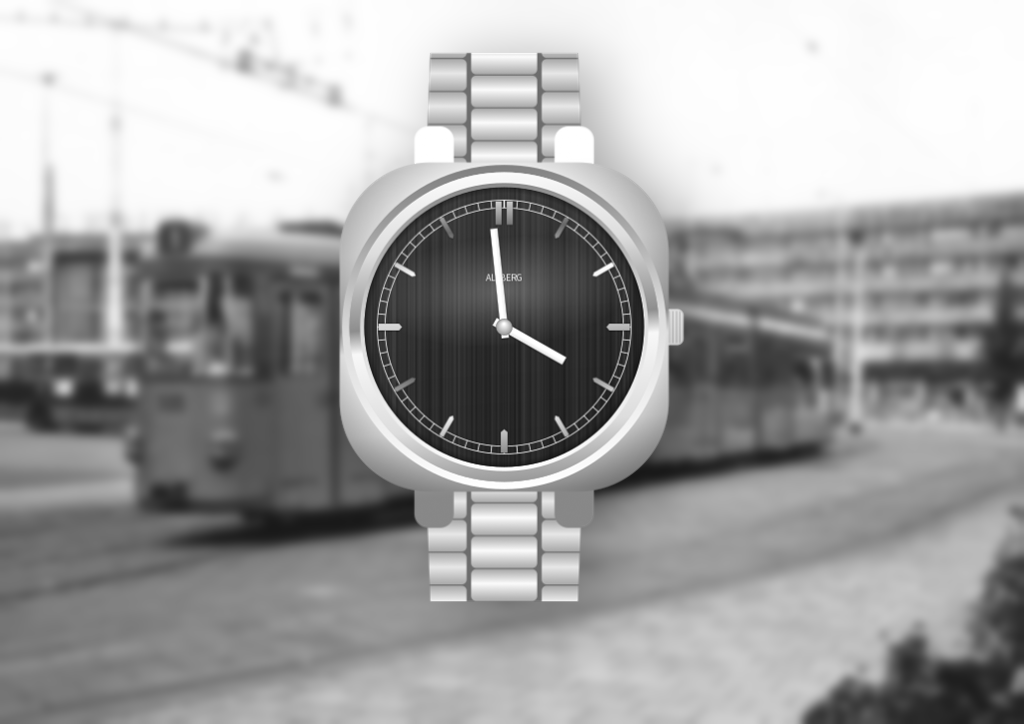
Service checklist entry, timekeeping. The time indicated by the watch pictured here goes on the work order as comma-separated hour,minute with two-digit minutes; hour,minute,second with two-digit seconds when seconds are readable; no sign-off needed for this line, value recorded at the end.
3,59
